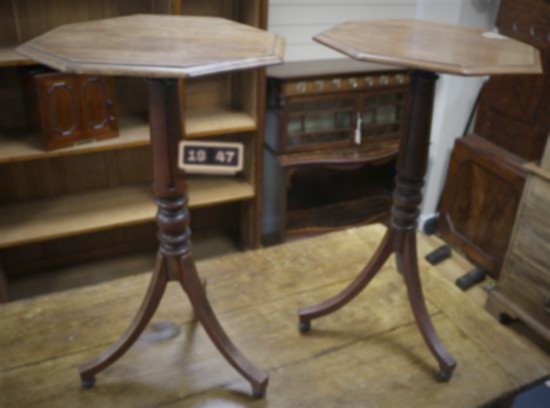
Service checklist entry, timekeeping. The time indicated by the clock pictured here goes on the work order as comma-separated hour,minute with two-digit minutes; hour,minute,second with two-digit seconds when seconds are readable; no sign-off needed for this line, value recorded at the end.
19,47
